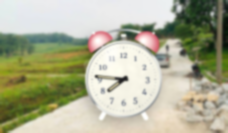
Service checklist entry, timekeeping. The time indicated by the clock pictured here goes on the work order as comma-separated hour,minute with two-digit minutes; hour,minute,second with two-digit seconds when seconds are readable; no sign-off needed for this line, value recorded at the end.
7,46
